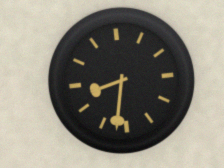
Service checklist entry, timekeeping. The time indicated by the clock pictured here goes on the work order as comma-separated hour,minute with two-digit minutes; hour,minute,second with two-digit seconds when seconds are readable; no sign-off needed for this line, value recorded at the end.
8,32
